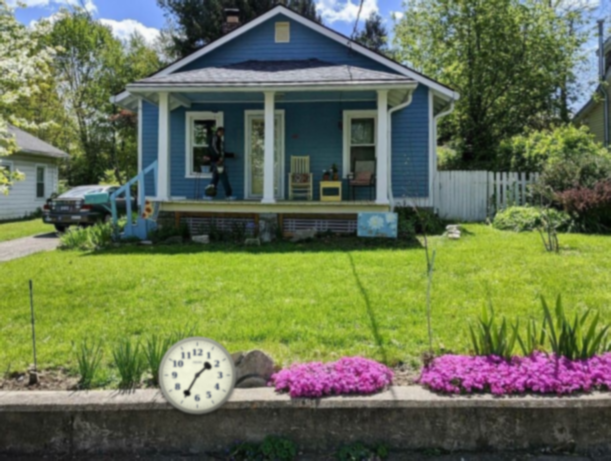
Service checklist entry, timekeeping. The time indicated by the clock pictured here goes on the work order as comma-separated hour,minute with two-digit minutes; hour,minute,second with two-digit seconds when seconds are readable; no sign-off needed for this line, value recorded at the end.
1,35
